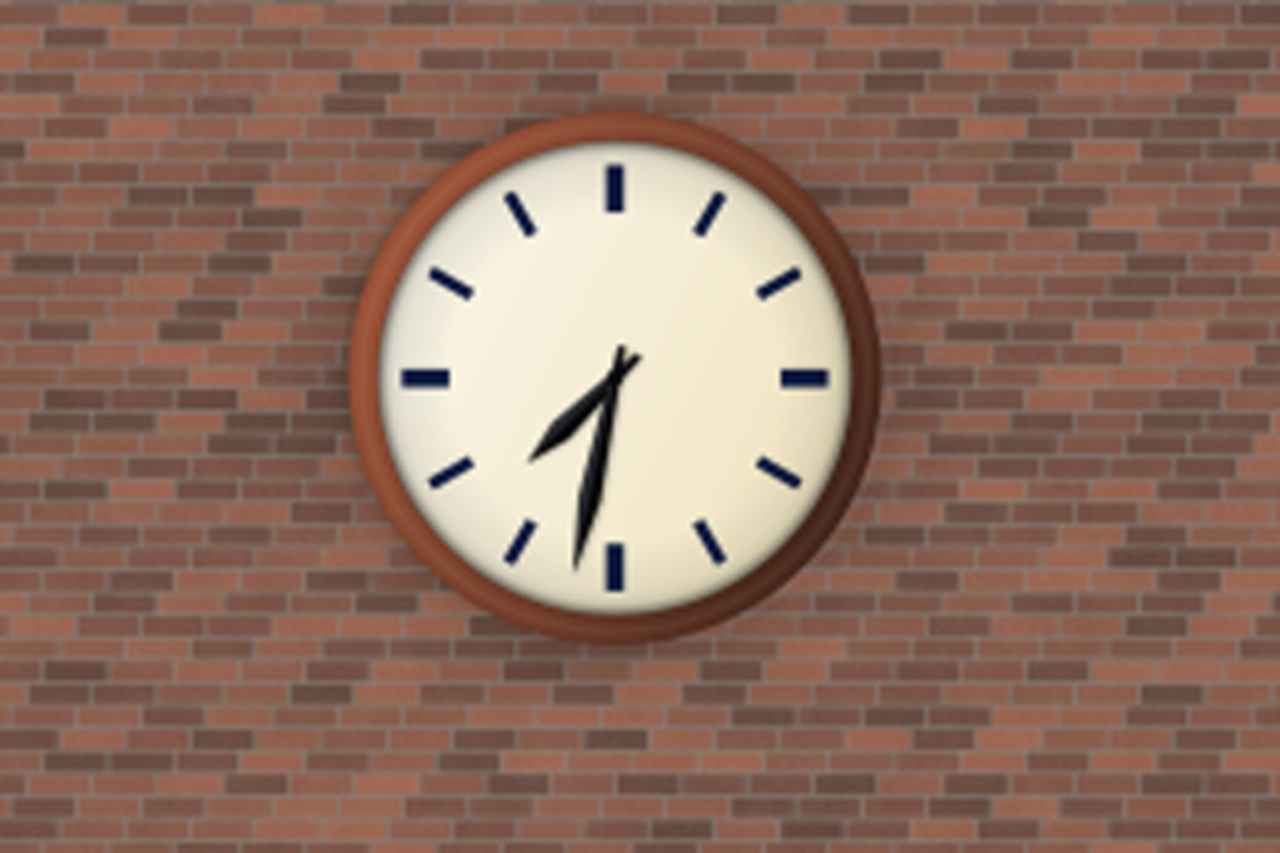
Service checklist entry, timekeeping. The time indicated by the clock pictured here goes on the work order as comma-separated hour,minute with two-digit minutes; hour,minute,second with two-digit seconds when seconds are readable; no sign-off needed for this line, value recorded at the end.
7,32
